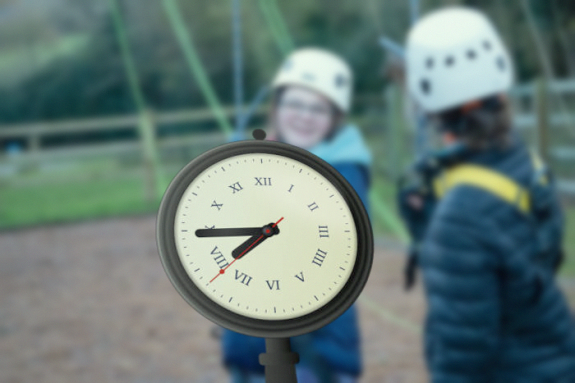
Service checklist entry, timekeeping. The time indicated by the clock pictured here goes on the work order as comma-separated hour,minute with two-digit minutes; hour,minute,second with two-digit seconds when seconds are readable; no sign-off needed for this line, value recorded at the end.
7,44,38
